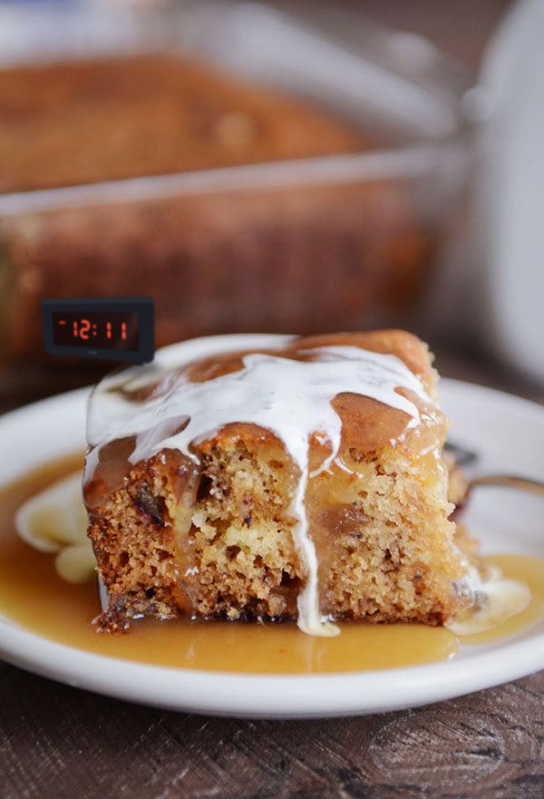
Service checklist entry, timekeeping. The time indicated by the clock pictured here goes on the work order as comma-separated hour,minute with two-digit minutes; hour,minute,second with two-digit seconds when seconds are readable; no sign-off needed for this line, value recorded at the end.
12,11
